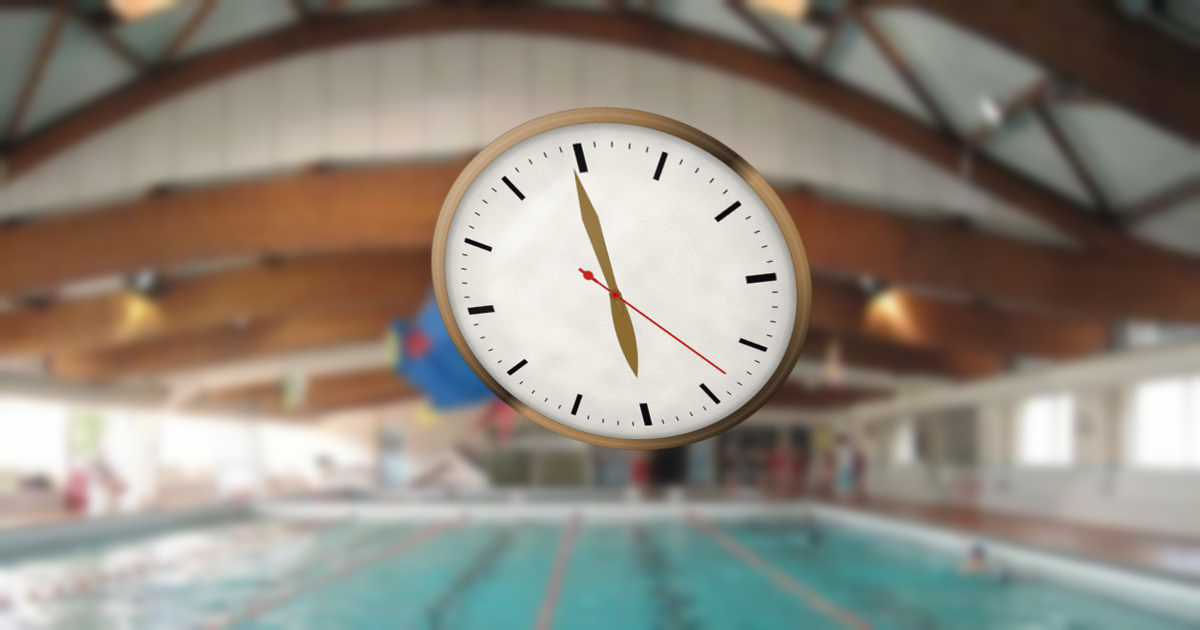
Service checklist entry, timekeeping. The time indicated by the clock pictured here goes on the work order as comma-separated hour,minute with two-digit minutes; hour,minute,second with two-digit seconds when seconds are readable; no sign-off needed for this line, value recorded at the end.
5,59,23
